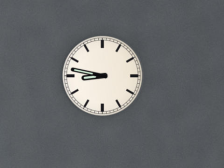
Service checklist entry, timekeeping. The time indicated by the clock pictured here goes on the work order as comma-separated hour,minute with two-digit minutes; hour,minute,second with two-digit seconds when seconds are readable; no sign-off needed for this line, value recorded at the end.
8,47
